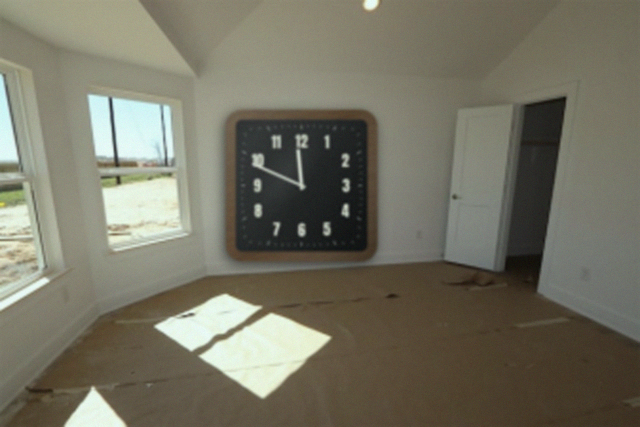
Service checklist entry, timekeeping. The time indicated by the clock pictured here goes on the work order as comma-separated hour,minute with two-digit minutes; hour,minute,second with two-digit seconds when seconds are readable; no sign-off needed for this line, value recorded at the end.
11,49
